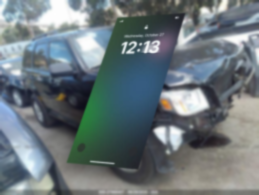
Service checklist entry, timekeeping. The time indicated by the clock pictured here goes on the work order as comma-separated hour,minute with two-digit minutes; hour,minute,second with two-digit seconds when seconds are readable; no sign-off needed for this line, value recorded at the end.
12,13
